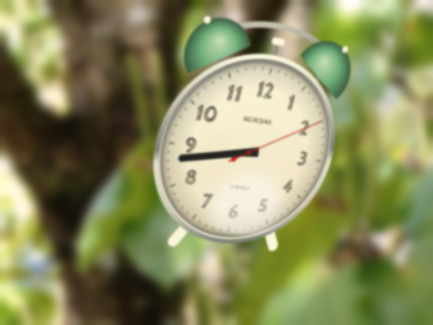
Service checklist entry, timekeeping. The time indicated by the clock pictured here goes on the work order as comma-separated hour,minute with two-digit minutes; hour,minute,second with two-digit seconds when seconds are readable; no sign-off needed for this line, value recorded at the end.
8,43,10
